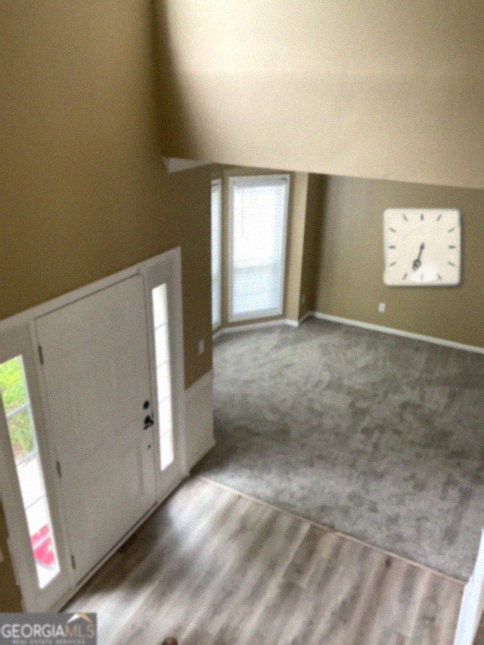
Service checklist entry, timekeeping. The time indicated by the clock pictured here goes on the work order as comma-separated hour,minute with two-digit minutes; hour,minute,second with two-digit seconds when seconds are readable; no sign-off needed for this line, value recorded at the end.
6,33
